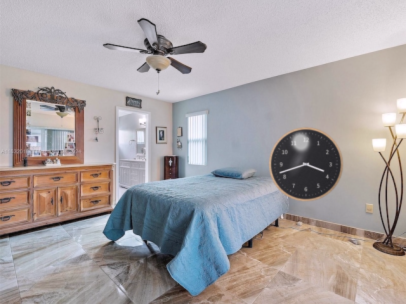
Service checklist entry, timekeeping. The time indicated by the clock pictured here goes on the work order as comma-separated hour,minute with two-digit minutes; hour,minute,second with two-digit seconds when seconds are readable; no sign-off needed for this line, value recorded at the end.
3,42
